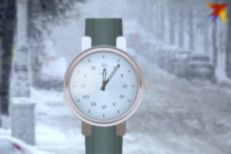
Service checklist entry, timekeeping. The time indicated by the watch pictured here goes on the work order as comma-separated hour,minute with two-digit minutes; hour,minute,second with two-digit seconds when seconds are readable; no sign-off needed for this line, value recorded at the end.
12,06
